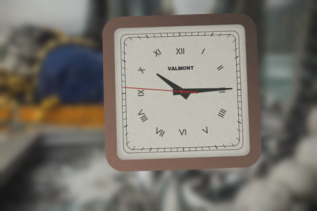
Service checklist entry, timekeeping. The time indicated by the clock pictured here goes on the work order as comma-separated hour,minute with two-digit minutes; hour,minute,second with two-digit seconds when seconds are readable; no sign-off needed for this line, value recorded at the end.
10,14,46
